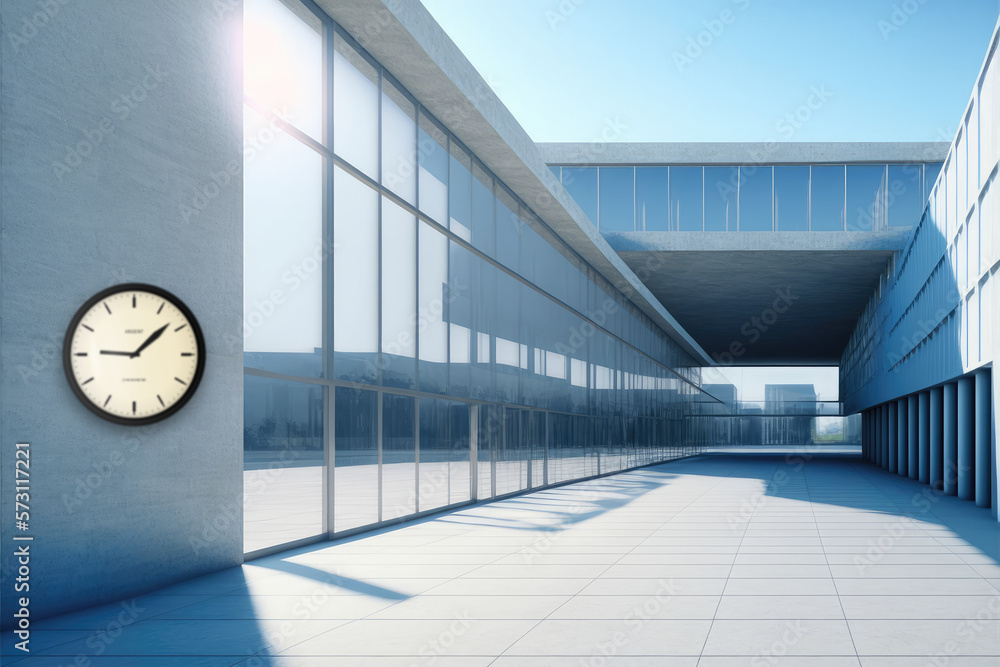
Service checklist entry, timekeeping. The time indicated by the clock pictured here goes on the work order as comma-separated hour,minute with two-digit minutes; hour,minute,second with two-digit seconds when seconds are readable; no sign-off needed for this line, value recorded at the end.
9,08
